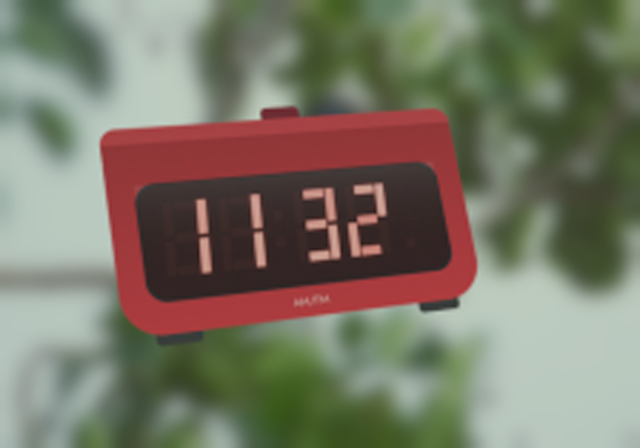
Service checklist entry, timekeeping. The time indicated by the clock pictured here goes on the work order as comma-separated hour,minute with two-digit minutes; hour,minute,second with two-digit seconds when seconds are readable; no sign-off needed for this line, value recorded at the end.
11,32
